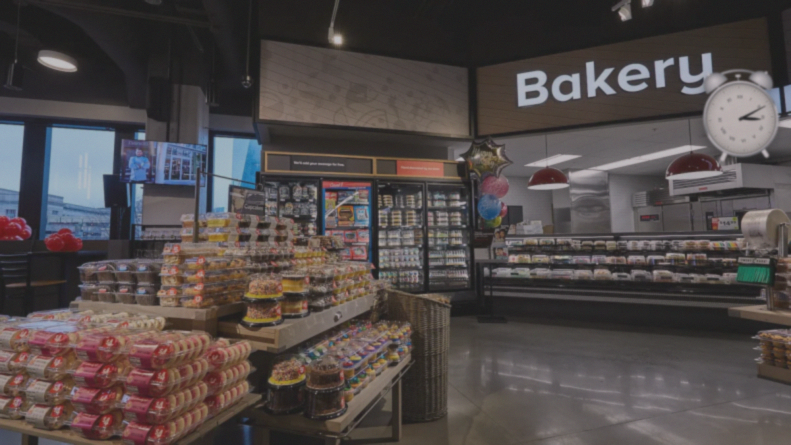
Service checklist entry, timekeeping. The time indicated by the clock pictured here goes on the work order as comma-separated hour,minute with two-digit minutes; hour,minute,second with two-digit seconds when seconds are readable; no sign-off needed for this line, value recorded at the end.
3,11
